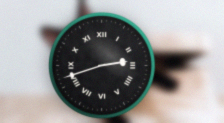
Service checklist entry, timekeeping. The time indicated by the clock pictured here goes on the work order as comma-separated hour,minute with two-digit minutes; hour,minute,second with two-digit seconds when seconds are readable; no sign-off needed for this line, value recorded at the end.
2,42
